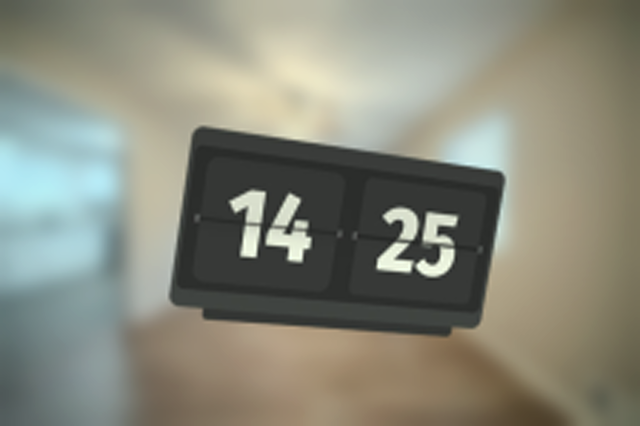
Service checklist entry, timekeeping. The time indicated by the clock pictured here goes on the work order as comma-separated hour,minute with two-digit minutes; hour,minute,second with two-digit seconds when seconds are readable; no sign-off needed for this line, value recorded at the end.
14,25
